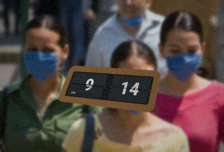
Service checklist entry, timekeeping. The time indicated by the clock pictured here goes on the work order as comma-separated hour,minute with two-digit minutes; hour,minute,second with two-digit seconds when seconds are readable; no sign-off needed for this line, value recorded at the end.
9,14
